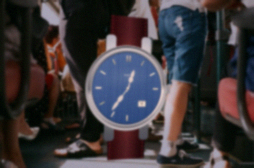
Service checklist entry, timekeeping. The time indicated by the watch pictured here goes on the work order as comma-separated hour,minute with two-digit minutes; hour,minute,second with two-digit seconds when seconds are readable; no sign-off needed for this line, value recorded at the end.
12,36
